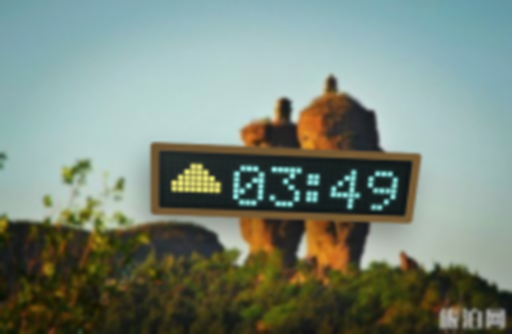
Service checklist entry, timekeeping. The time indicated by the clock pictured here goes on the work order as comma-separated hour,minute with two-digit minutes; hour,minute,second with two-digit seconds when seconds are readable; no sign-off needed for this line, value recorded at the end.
3,49
